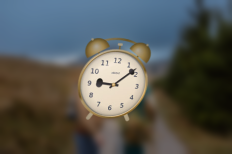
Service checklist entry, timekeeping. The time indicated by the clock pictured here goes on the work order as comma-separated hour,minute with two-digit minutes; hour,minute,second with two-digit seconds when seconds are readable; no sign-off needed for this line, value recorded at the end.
9,08
